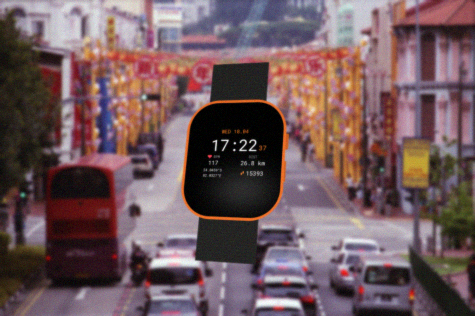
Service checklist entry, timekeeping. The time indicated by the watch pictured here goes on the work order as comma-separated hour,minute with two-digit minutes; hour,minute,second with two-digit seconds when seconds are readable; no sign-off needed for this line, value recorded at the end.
17,22
